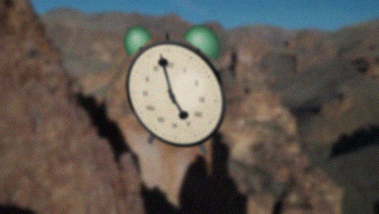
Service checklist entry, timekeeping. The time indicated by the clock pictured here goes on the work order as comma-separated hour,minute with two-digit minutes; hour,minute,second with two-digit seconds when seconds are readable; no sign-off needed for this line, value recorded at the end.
4,58
